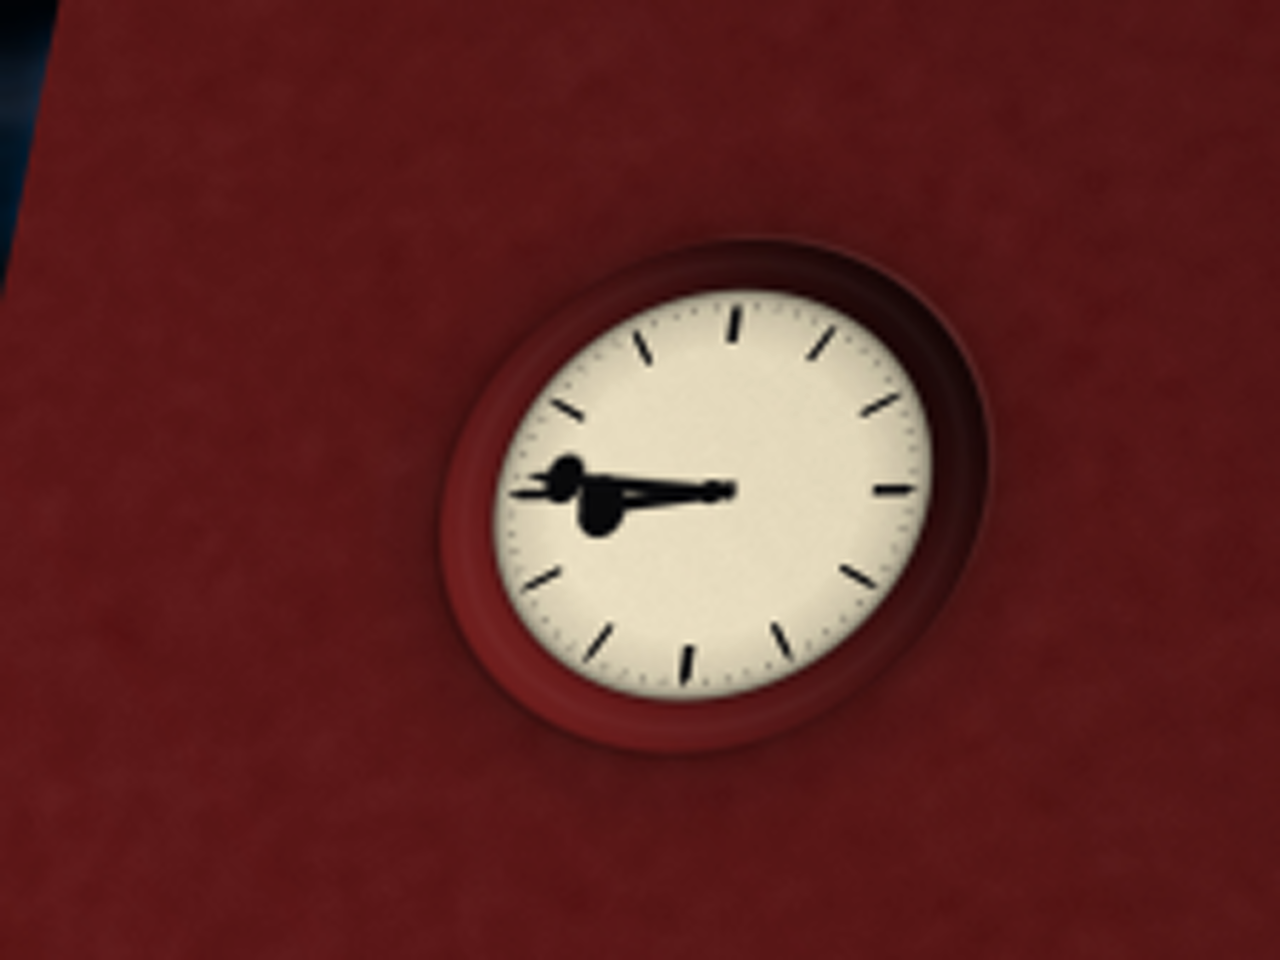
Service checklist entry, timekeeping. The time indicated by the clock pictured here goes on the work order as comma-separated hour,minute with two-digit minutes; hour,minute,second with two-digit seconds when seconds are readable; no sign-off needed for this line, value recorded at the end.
8,46
